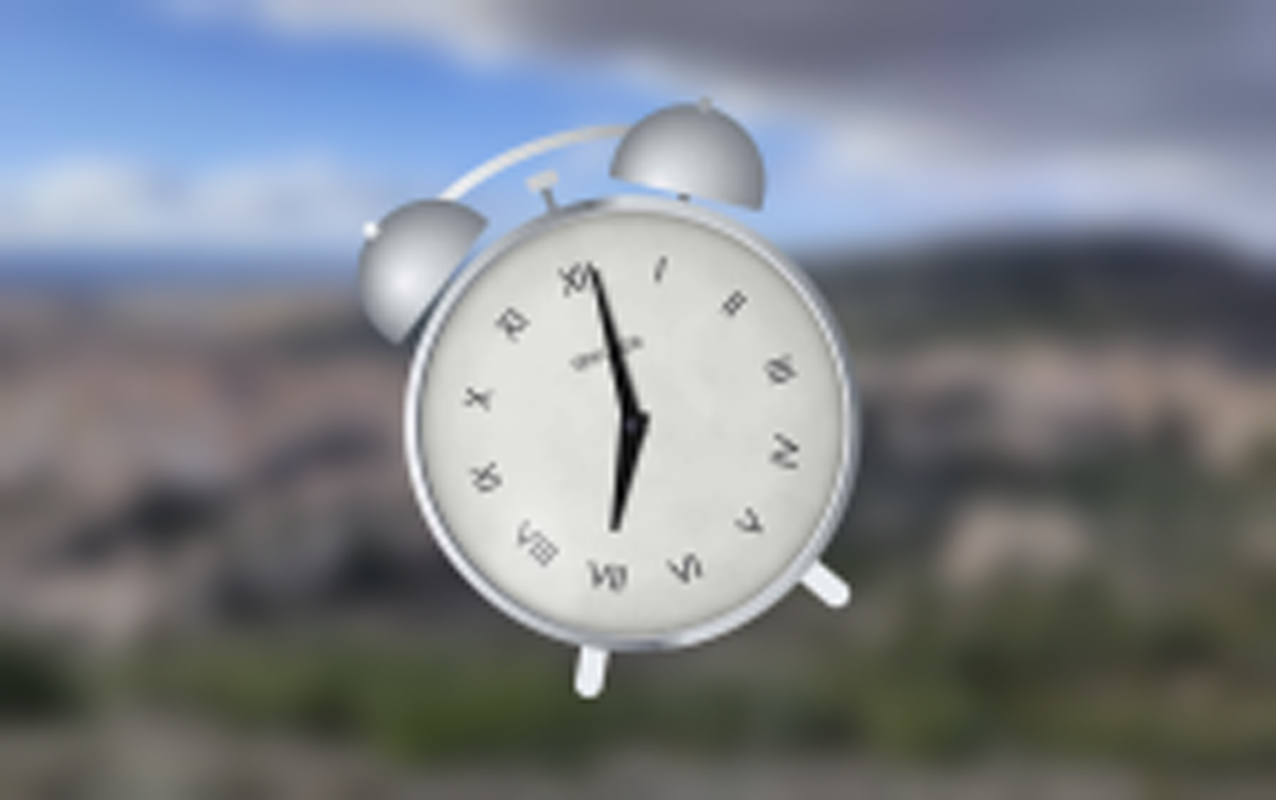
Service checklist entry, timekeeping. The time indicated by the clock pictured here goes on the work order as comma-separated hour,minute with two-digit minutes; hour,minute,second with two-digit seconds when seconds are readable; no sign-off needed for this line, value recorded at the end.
7,01
